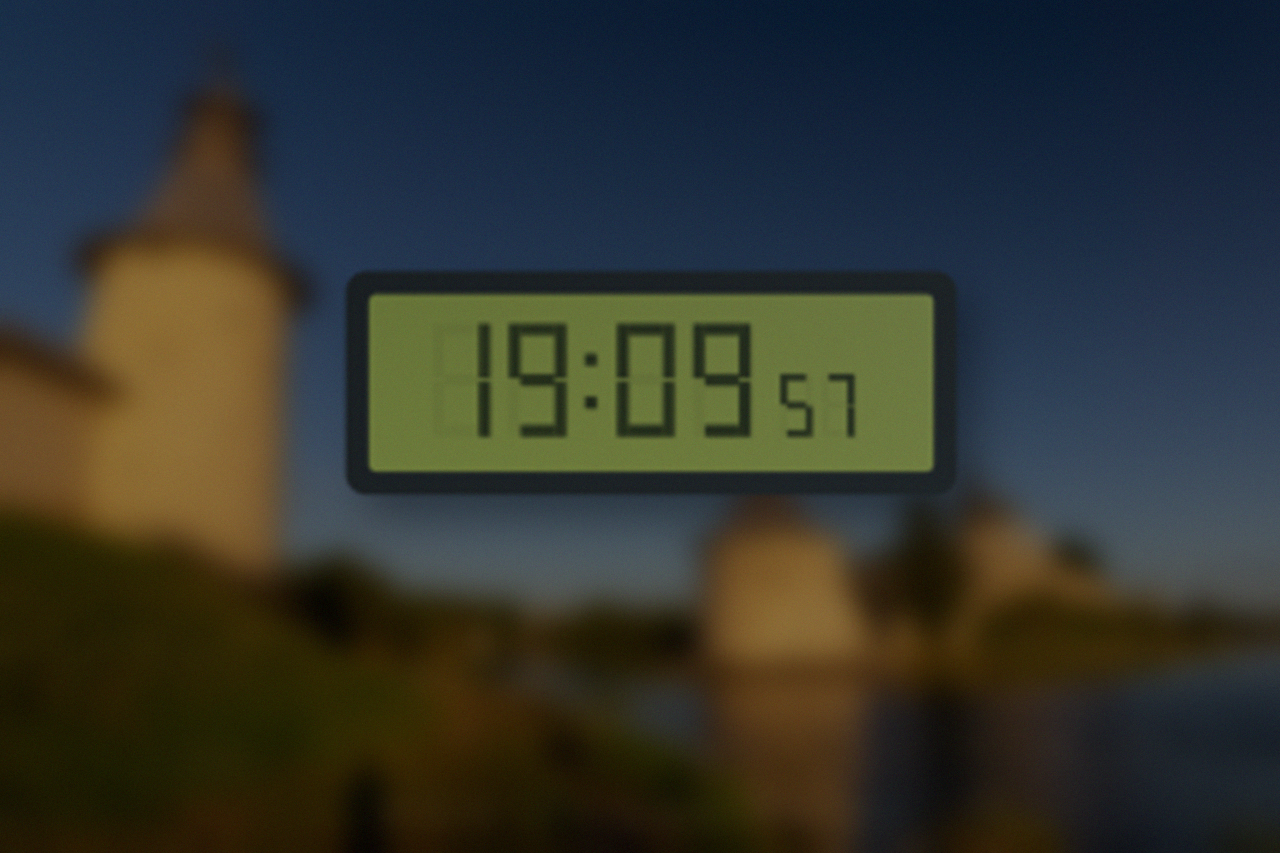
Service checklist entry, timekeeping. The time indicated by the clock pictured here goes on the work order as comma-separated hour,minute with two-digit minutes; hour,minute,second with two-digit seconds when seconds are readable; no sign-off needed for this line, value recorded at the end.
19,09,57
